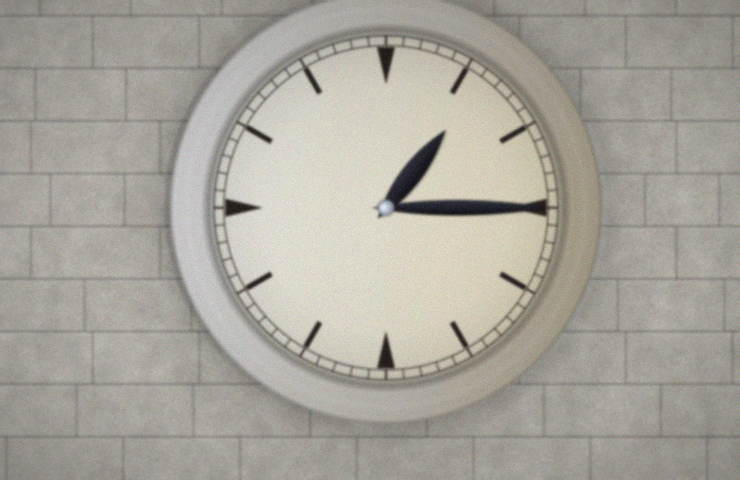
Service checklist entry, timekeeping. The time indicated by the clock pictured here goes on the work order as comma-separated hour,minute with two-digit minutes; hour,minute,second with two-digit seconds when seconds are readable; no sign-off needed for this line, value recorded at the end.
1,15
